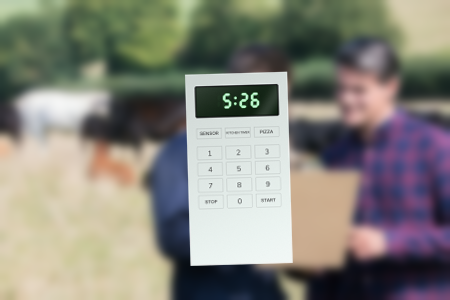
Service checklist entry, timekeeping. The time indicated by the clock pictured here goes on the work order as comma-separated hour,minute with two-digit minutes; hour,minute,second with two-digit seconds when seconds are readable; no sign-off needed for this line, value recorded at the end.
5,26
